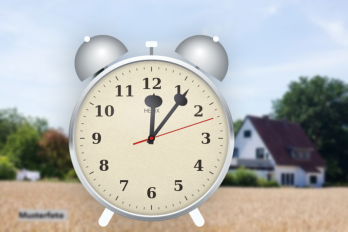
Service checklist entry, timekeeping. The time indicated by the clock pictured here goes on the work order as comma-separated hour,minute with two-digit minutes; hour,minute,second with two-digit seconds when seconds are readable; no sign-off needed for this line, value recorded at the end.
12,06,12
